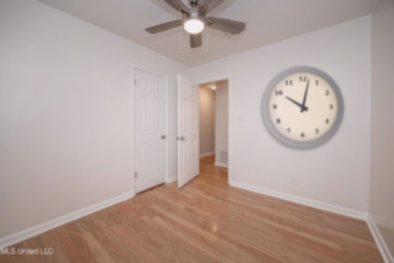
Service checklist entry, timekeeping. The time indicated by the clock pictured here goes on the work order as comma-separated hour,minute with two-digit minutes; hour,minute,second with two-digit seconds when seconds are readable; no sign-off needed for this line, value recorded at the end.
10,02
